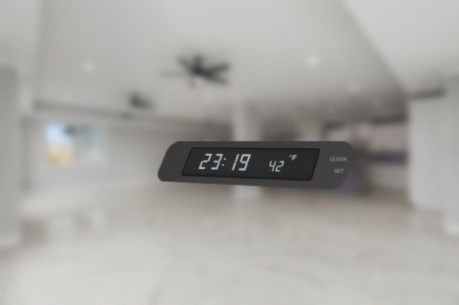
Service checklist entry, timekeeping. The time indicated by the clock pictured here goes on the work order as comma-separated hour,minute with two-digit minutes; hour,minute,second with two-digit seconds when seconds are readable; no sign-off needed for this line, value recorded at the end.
23,19
